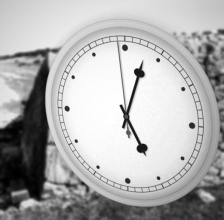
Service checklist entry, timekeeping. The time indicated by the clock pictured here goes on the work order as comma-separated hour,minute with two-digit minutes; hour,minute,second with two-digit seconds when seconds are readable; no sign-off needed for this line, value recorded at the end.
5,02,59
